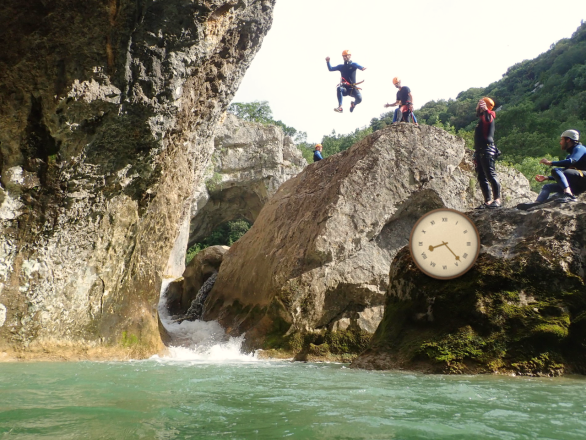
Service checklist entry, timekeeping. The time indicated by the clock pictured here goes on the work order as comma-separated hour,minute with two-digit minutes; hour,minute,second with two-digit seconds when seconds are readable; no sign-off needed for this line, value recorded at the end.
8,23
